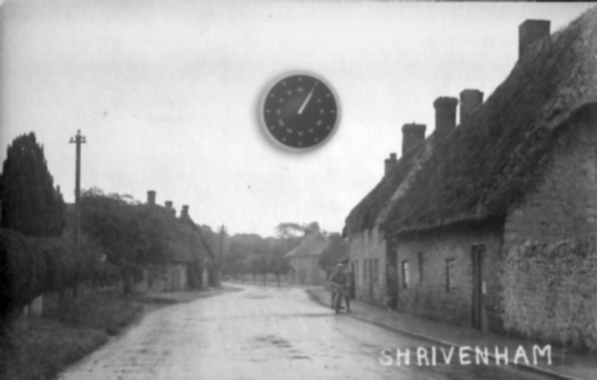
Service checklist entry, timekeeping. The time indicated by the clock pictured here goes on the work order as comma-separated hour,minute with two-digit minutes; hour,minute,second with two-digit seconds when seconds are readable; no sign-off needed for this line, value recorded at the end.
1,05
